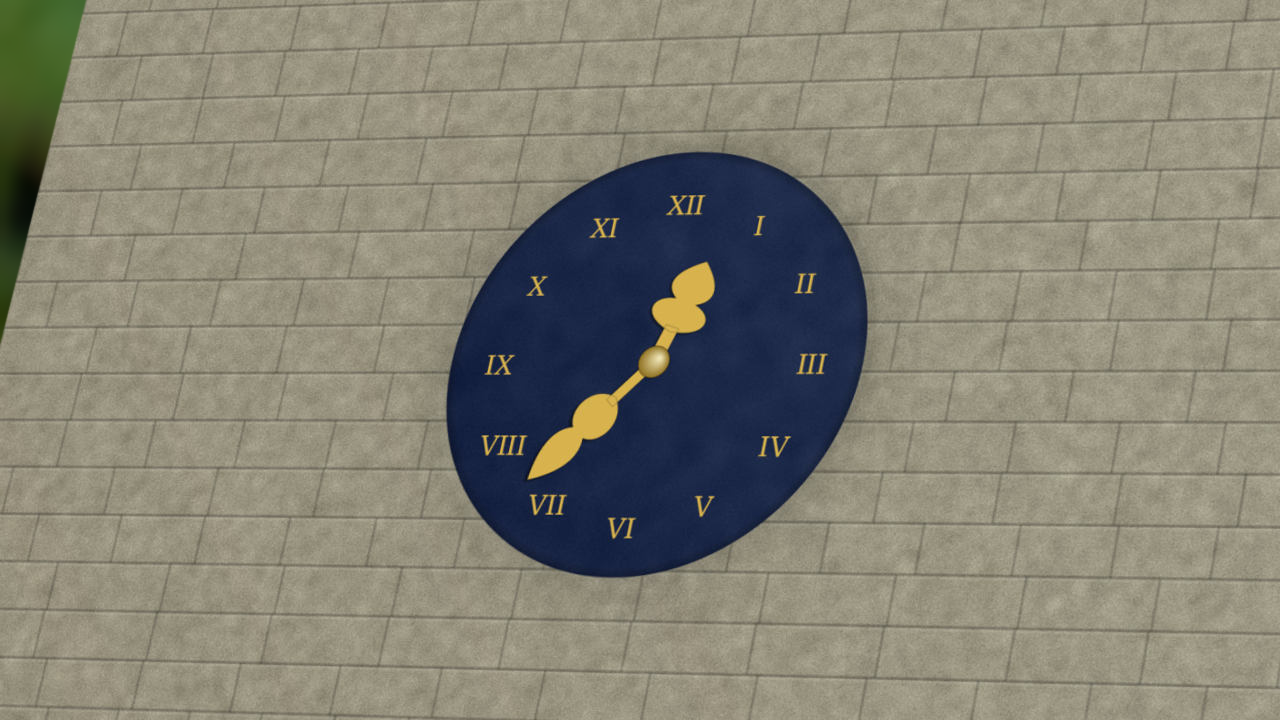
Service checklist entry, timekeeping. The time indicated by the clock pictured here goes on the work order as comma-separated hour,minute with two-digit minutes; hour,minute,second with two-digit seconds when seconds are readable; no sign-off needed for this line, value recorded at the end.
12,37
